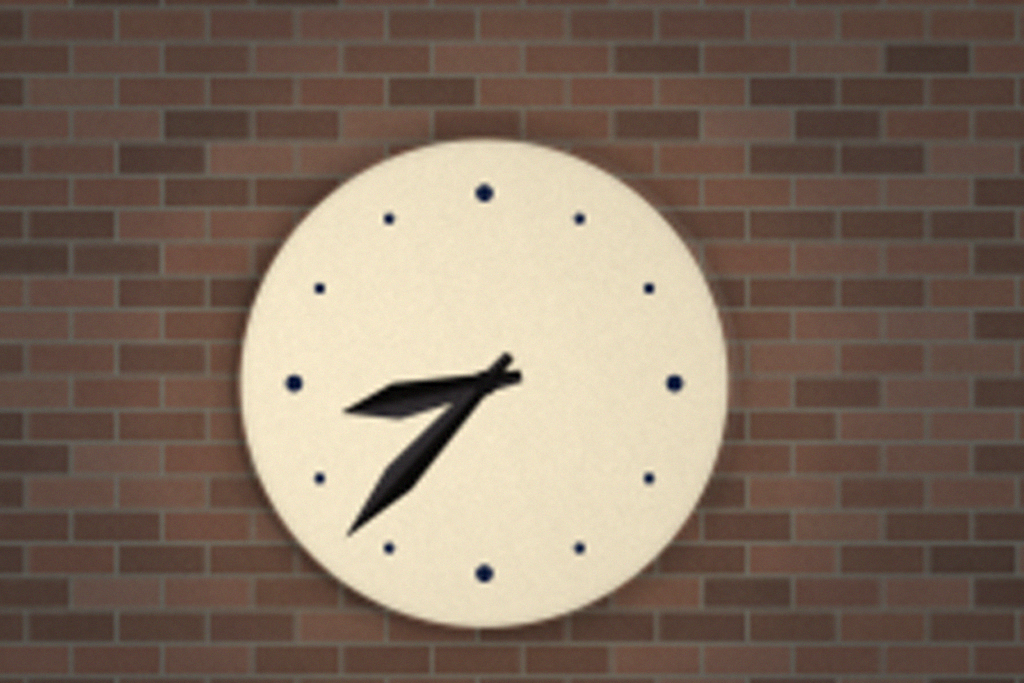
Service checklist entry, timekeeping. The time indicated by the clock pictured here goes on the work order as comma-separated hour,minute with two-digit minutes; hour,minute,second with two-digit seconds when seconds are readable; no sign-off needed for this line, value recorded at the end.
8,37
